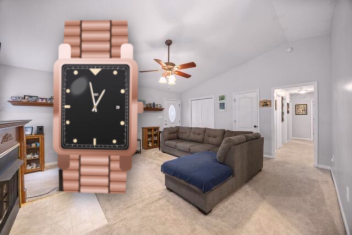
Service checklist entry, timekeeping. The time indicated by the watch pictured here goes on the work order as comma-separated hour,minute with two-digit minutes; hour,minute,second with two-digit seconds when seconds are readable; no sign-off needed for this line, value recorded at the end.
12,58
